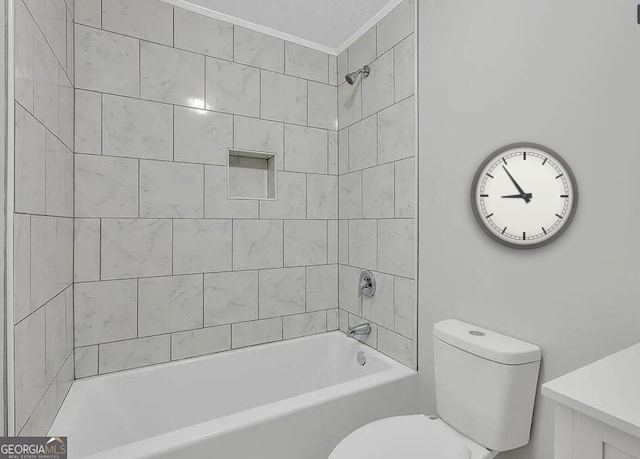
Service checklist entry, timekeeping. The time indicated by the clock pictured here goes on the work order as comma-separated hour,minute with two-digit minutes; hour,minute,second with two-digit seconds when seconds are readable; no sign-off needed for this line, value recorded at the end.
8,54
